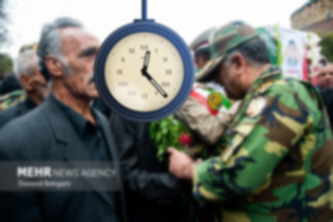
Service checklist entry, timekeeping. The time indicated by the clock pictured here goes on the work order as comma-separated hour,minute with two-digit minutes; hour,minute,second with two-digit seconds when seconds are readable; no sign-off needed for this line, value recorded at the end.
12,23
